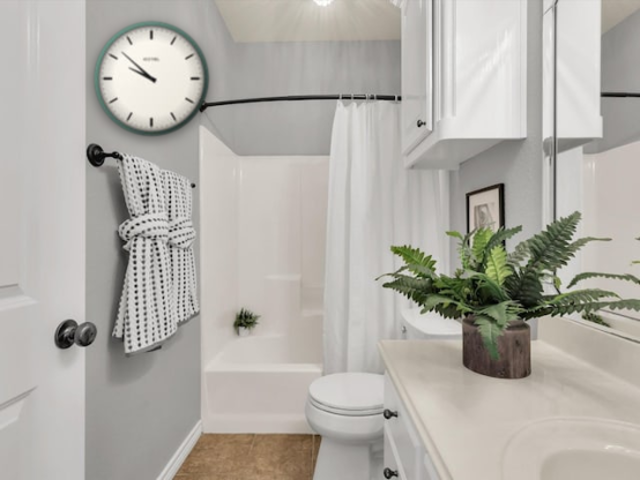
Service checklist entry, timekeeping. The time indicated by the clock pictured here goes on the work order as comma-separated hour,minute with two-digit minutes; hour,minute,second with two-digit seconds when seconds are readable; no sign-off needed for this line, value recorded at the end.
9,52
